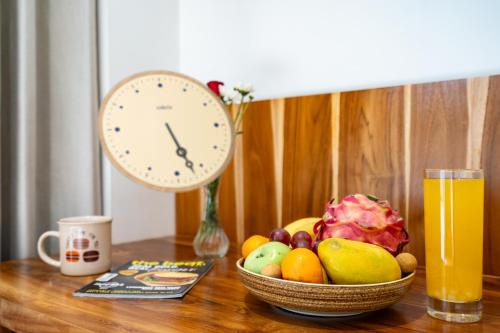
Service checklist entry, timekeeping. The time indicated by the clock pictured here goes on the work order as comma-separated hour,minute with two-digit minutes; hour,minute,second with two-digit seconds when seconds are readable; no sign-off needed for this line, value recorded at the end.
5,27
